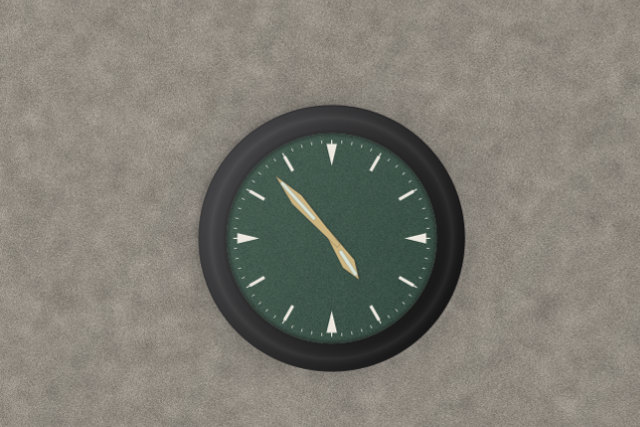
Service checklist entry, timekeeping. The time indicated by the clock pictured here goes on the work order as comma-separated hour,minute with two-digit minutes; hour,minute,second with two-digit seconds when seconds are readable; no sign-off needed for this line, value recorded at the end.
4,53
